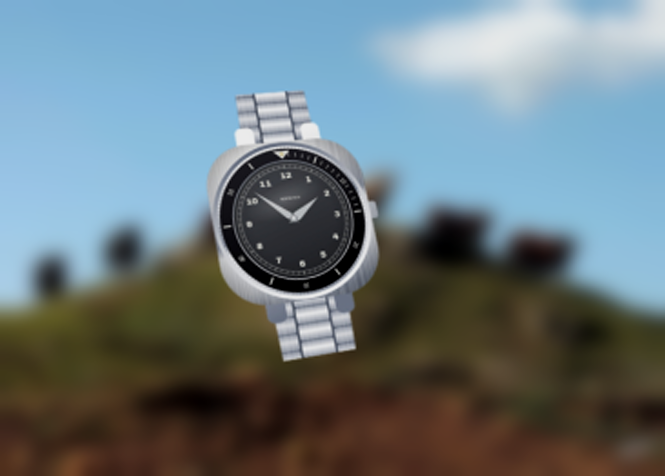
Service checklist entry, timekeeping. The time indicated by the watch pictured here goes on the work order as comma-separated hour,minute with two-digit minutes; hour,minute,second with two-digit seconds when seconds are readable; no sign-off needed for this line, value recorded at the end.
1,52
